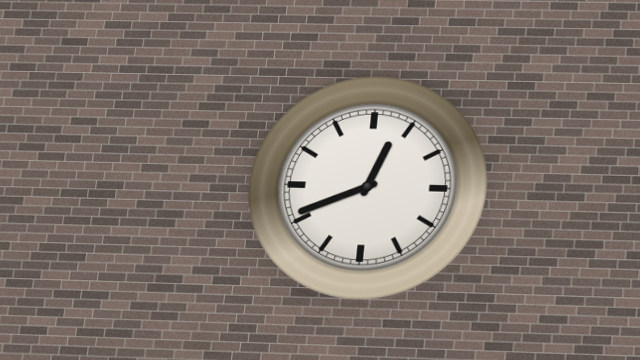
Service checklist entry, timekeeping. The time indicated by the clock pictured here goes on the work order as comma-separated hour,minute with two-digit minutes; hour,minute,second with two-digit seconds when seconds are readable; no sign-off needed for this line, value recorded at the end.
12,41
